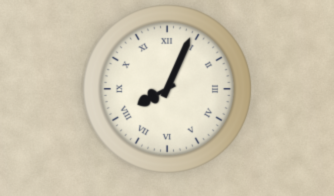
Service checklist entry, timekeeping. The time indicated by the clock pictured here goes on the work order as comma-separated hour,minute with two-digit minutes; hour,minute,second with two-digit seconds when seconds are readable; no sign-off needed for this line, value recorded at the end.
8,04
